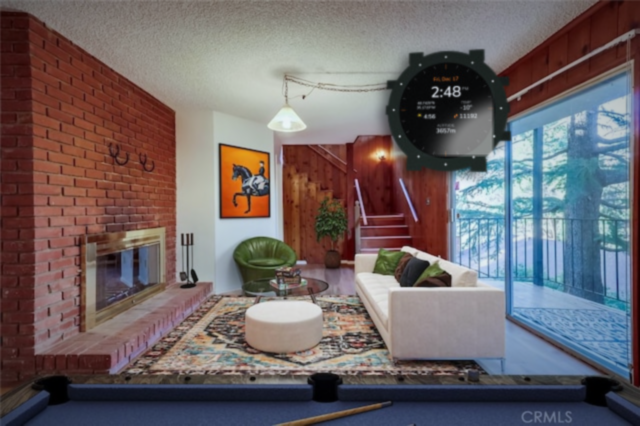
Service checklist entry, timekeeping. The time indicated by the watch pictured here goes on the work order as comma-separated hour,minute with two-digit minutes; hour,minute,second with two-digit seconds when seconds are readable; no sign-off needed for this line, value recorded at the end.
2,48
